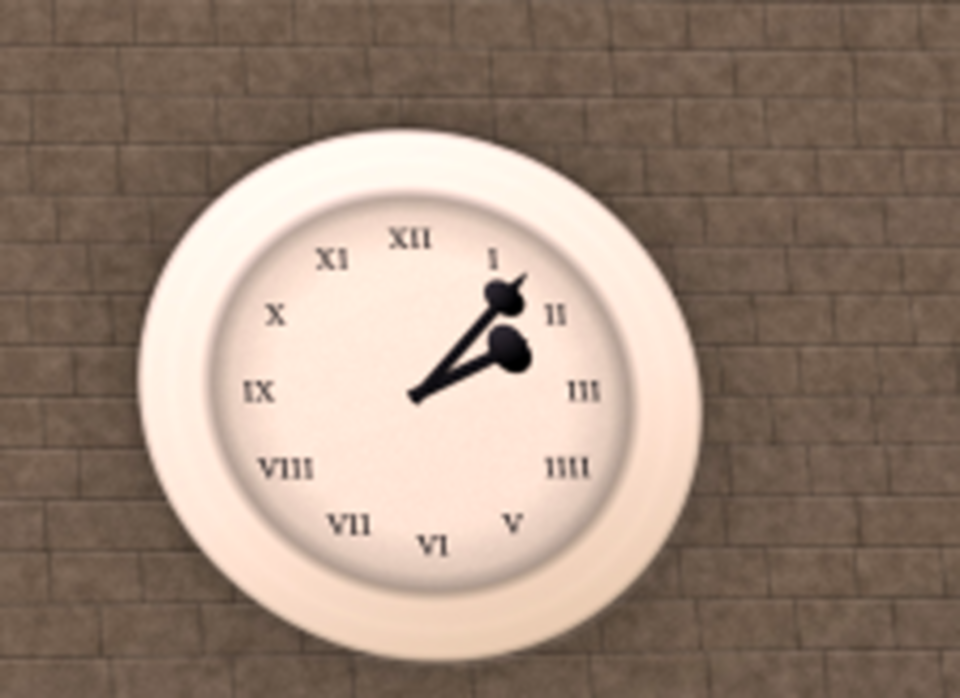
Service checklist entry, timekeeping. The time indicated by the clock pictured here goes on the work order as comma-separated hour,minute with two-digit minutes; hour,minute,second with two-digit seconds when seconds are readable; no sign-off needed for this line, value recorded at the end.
2,07
